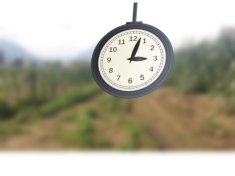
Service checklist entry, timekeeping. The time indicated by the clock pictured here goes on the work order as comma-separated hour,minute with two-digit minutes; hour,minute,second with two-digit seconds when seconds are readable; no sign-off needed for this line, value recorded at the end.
3,03
